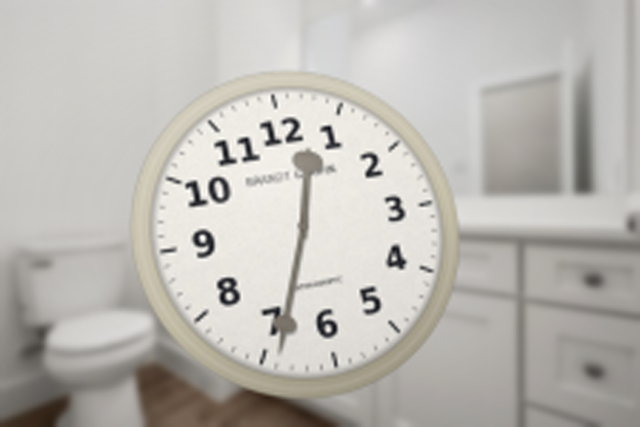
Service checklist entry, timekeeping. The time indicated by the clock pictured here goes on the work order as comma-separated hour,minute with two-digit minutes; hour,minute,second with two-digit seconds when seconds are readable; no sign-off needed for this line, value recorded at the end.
12,34
